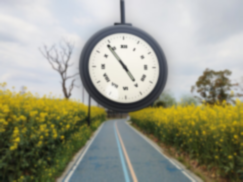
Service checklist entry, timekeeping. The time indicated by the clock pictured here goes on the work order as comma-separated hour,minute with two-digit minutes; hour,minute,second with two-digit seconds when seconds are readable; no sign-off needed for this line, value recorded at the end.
4,54
